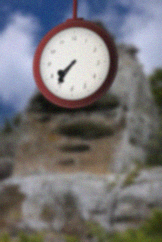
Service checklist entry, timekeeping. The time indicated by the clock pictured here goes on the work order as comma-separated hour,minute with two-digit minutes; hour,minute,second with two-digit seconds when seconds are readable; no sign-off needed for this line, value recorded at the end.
7,36
